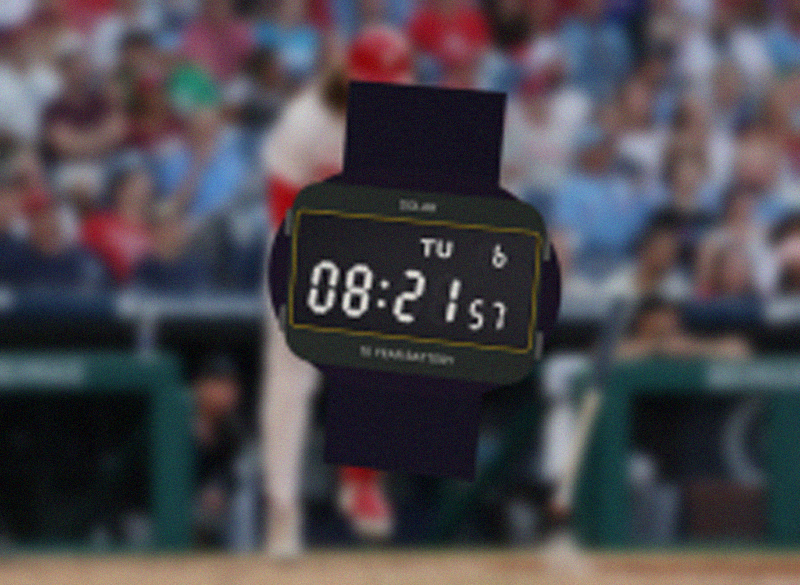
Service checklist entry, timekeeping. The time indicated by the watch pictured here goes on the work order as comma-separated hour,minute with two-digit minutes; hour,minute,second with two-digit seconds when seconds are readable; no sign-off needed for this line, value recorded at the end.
8,21,57
